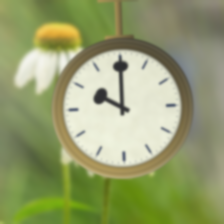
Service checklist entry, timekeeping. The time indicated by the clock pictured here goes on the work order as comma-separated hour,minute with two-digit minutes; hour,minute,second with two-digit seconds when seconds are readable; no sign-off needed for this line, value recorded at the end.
10,00
